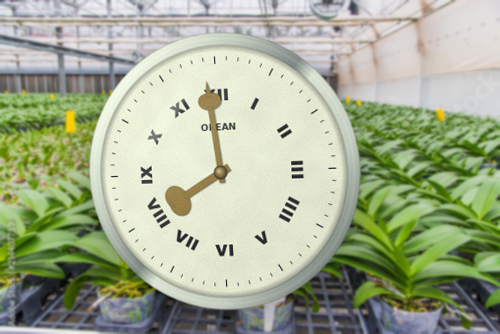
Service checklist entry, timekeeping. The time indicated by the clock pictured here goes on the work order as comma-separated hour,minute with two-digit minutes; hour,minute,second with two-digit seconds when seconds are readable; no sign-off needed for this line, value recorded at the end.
7,59
